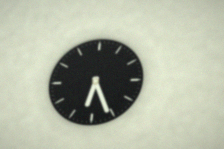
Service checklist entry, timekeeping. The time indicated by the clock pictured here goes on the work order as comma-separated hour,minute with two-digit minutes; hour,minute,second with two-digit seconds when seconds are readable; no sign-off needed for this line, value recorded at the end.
6,26
